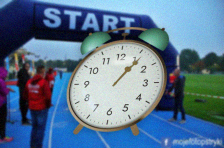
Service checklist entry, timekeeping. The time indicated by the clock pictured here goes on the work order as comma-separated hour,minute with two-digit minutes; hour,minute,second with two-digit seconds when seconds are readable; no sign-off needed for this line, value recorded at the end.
1,06
